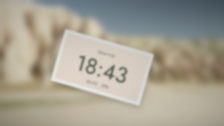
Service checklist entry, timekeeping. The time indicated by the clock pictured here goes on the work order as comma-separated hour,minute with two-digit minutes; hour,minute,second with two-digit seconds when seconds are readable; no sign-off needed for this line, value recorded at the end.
18,43
